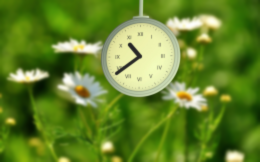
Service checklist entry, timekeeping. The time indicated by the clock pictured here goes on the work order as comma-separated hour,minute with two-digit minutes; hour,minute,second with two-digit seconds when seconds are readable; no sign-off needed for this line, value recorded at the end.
10,39
